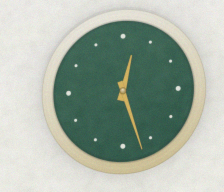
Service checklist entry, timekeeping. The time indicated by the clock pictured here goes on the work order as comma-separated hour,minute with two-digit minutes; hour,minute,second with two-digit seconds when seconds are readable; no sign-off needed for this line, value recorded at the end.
12,27
